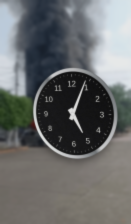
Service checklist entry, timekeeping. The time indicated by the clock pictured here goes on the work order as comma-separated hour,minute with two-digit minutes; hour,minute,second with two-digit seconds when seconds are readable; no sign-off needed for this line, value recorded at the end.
5,04
